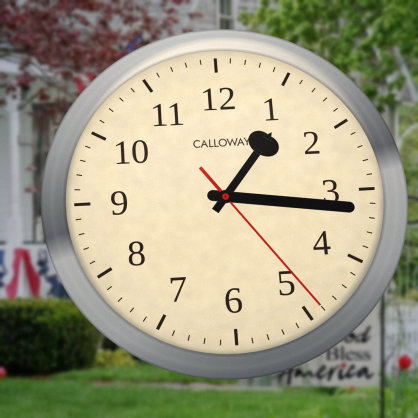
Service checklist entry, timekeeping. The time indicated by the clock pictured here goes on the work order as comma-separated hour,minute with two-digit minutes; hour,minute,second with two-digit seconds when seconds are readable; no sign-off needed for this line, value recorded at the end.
1,16,24
